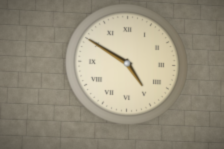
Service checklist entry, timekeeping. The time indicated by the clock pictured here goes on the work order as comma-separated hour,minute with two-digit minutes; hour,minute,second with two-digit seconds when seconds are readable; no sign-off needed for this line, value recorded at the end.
4,50
